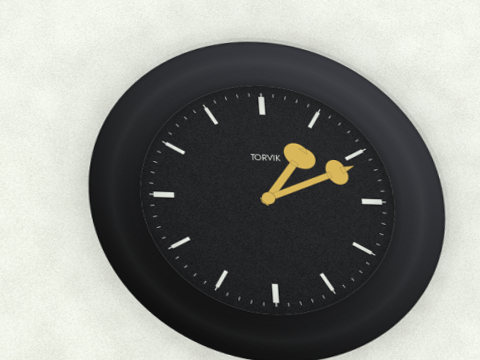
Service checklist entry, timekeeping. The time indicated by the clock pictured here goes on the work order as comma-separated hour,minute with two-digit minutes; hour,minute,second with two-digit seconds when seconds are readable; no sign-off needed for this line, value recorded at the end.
1,11
